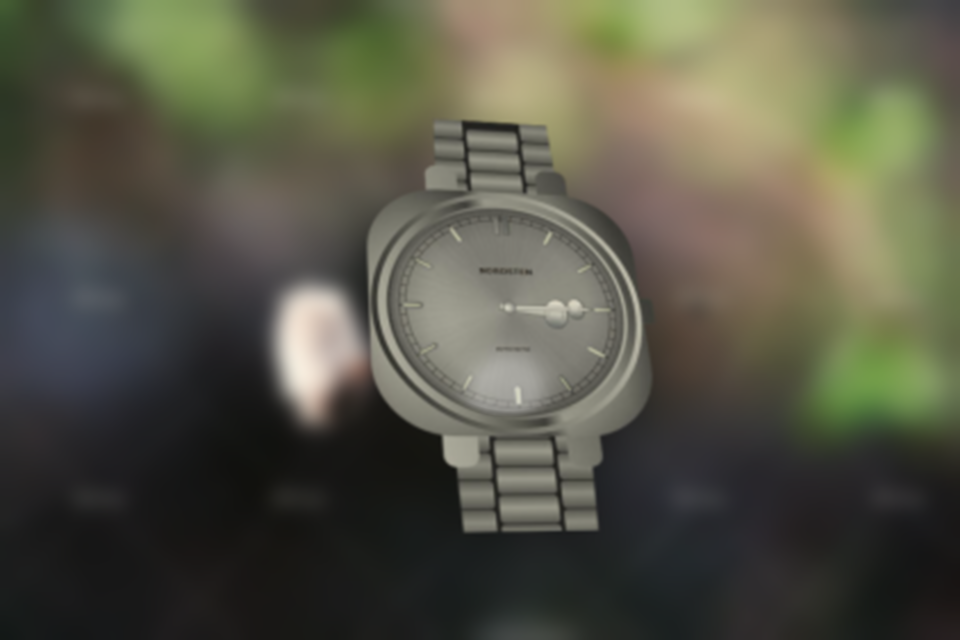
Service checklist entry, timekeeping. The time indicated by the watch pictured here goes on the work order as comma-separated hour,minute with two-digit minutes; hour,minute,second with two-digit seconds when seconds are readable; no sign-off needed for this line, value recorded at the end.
3,15
